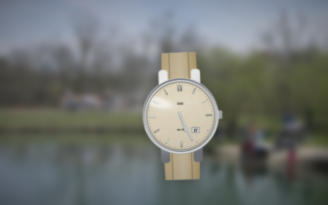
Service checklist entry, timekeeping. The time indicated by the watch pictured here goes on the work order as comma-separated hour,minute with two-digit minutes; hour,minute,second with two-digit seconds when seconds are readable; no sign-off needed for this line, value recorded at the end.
5,26
